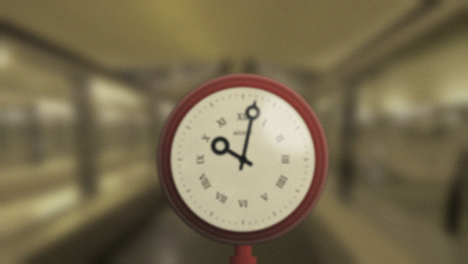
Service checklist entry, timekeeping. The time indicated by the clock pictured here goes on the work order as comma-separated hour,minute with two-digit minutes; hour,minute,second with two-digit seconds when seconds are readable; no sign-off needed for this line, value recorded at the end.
10,02
